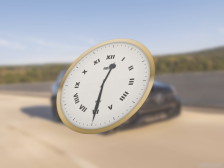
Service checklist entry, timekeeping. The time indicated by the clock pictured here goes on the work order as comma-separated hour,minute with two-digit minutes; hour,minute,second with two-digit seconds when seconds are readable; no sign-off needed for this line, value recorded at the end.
12,30
